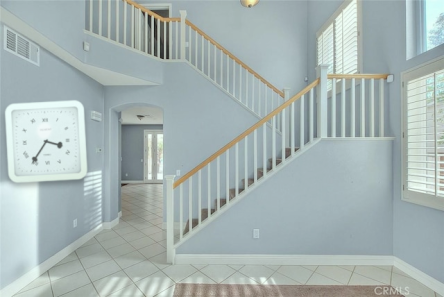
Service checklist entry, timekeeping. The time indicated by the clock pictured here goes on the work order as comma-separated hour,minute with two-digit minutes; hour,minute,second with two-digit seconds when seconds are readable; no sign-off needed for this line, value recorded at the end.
3,36
